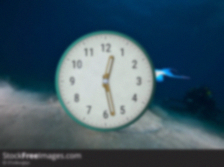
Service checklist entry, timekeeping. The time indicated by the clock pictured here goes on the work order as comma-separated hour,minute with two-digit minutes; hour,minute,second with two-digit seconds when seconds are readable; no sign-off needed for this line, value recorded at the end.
12,28
